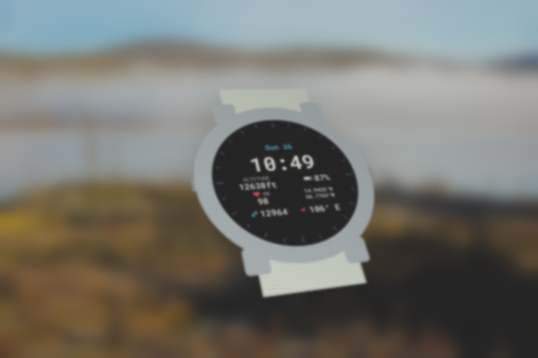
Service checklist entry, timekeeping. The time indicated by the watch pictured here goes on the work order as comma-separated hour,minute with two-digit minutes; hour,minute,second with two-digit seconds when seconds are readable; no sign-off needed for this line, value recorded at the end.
10,49
